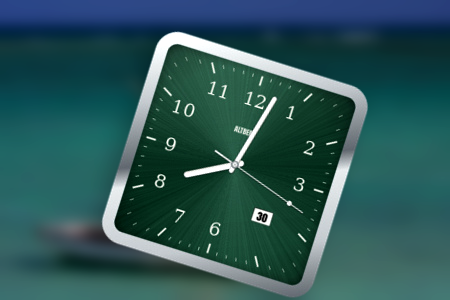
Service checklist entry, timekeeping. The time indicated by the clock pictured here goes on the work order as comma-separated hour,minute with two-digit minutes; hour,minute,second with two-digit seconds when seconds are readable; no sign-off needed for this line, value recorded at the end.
8,02,18
